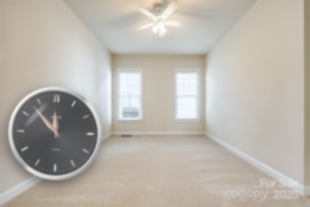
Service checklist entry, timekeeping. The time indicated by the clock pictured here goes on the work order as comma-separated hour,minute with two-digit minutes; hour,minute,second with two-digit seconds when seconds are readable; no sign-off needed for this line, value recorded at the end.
11,53
